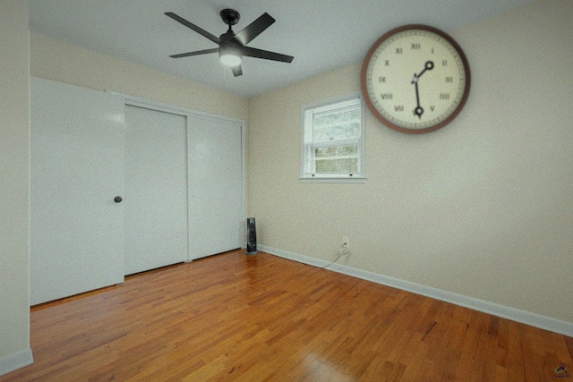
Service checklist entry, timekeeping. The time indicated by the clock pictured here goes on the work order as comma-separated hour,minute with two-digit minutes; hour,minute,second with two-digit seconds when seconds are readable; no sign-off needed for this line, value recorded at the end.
1,29
